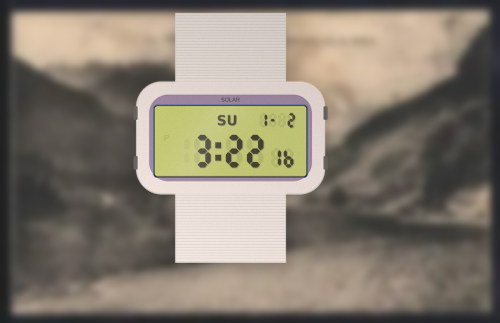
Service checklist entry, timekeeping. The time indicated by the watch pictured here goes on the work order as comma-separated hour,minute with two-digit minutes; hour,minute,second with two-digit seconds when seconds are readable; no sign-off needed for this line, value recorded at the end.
3,22,16
